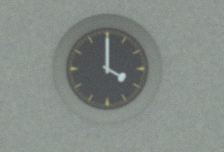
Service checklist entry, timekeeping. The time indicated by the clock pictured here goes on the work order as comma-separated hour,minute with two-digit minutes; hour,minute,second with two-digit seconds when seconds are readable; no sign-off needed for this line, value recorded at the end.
4,00
